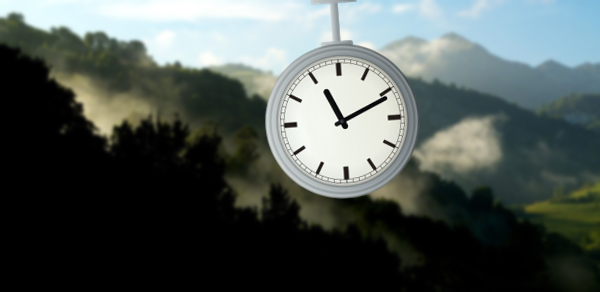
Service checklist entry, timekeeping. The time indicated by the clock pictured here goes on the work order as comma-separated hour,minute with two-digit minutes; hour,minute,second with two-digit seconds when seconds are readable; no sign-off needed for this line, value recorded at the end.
11,11
